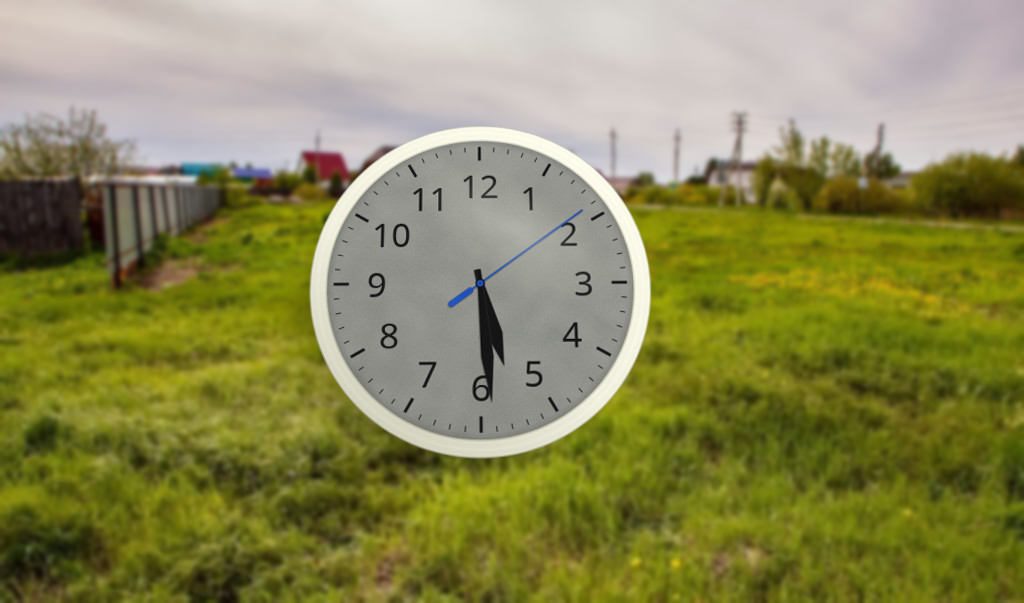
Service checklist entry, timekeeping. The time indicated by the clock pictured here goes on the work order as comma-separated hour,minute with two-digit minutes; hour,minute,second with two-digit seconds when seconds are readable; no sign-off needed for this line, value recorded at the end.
5,29,09
